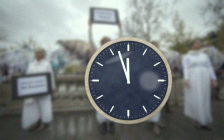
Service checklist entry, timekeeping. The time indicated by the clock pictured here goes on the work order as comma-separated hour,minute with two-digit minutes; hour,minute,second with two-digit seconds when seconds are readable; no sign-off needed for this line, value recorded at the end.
11,57
